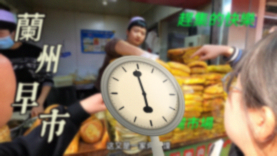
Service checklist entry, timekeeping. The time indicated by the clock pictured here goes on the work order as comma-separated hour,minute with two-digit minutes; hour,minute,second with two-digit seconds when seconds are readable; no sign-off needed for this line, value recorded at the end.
5,59
